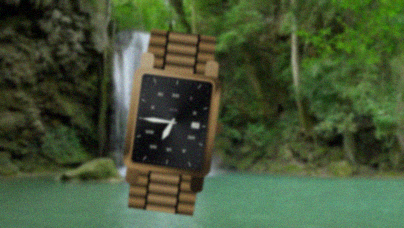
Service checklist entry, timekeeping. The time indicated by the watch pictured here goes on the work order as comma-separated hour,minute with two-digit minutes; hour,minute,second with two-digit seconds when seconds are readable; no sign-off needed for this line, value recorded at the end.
6,45
